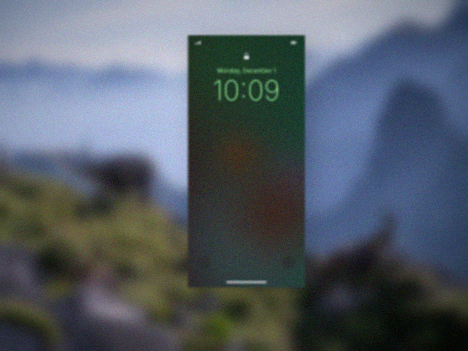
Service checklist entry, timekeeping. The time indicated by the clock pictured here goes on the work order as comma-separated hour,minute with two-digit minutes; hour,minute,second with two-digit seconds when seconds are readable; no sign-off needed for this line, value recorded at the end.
10,09
